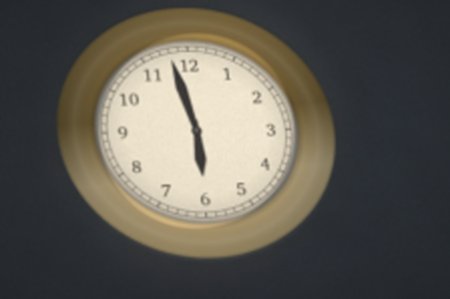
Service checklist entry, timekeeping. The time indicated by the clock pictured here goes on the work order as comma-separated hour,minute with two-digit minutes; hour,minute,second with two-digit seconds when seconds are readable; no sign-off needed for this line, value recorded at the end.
5,58
